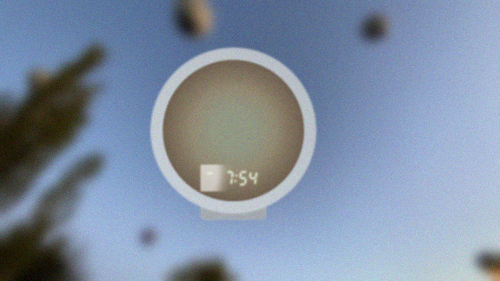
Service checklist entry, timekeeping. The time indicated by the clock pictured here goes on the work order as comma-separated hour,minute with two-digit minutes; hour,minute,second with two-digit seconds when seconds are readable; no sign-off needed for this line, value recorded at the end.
7,54
